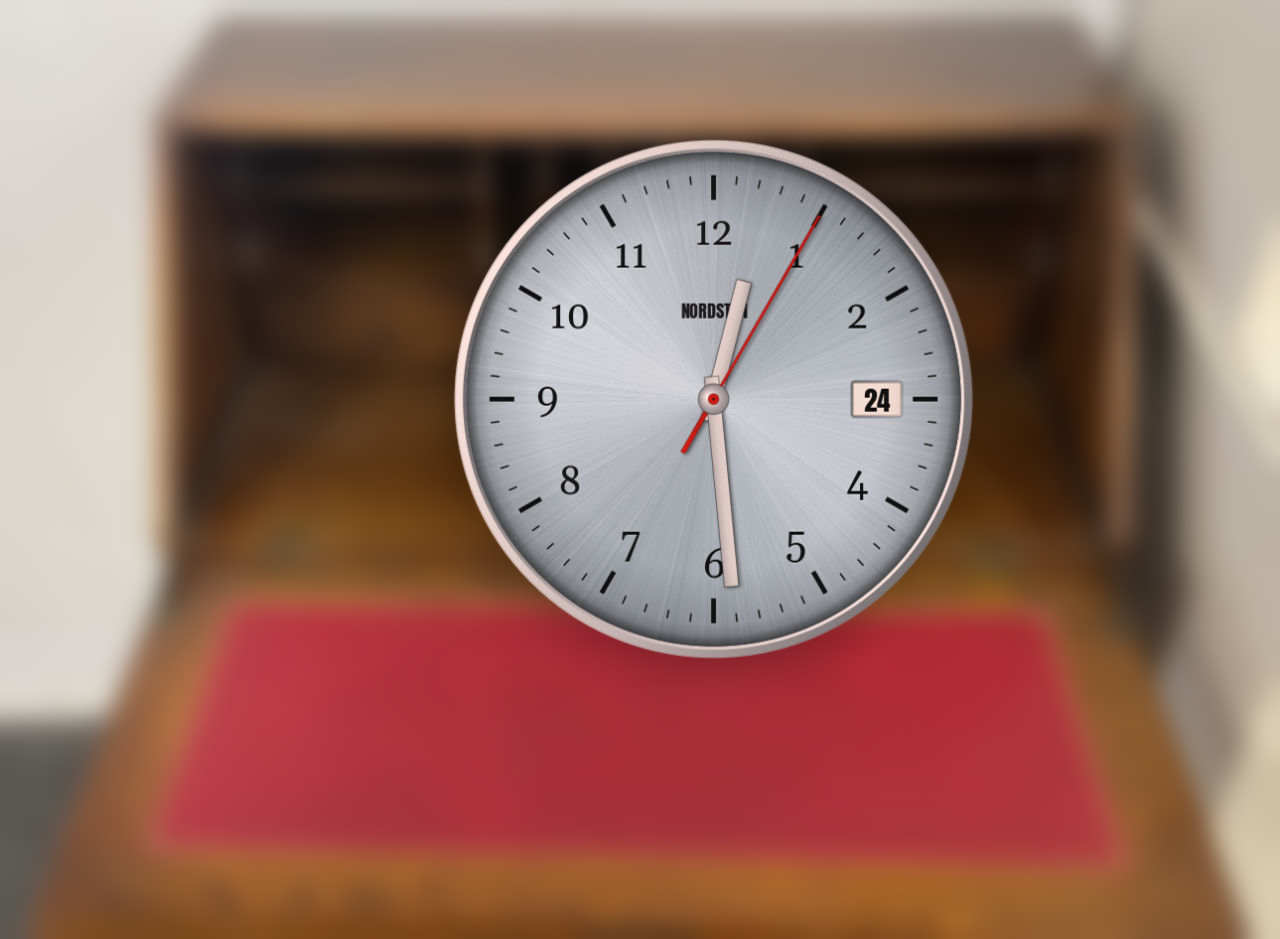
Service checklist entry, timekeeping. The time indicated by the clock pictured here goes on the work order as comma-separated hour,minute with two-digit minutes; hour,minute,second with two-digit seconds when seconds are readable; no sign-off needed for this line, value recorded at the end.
12,29,05
